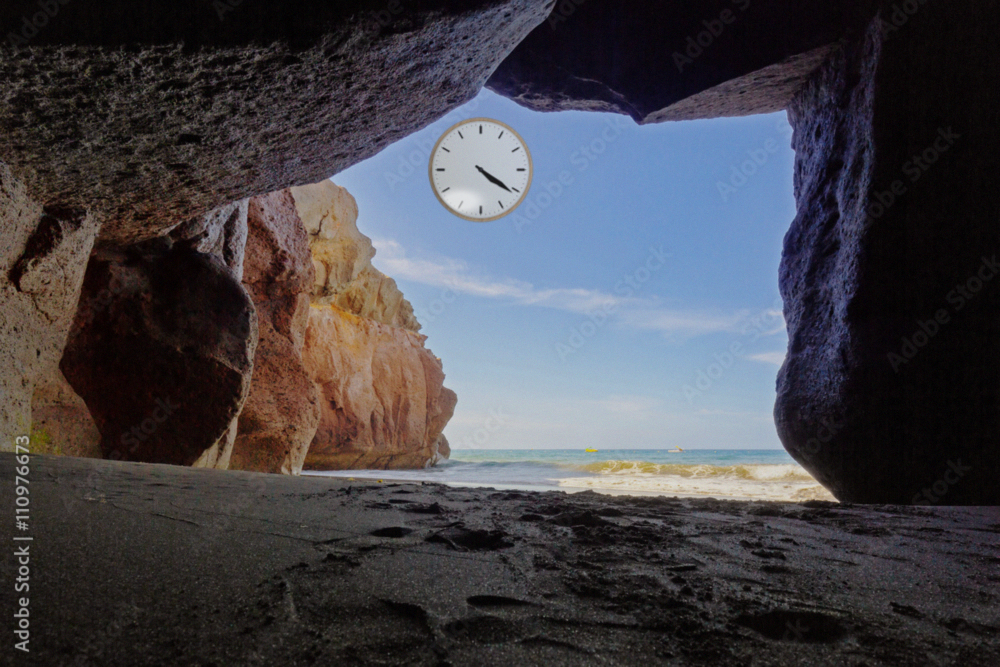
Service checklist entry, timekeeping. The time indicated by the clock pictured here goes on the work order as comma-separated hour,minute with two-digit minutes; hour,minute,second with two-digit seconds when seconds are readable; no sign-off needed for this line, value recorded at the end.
4,21
